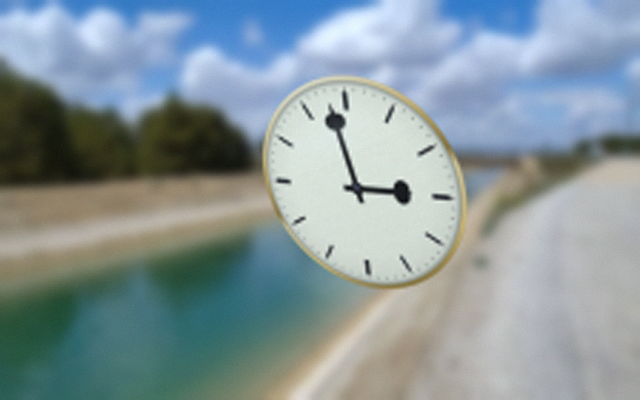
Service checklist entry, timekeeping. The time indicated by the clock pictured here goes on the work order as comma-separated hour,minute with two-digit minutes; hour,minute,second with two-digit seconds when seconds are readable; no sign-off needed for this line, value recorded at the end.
2,58
